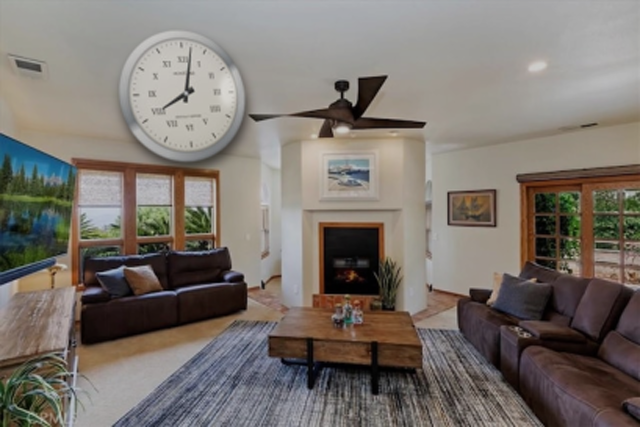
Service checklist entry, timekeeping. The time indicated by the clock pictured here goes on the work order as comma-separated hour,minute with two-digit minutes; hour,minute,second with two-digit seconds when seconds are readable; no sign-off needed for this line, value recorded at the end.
8,02
